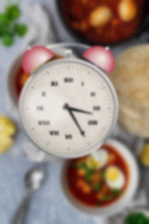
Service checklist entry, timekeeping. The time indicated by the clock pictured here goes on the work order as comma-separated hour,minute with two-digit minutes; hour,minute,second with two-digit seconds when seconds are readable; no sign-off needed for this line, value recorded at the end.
3,25
